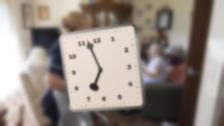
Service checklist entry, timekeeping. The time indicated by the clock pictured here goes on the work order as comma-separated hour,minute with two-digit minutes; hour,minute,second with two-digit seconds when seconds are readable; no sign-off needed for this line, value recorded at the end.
6,57
